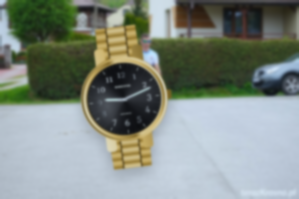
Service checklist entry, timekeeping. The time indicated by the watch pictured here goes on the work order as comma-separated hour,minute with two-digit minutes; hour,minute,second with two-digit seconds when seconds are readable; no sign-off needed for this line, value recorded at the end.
9,12
